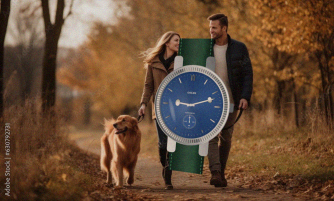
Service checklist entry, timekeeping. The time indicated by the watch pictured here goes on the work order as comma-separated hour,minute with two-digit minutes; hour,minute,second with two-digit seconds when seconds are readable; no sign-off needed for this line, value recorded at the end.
9,12
